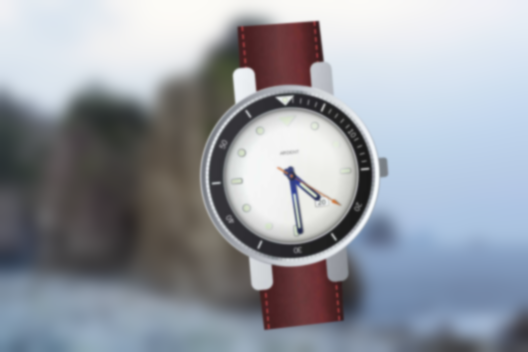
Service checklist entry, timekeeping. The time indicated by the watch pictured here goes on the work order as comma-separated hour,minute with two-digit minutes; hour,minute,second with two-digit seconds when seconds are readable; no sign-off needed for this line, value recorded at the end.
4,29,21
